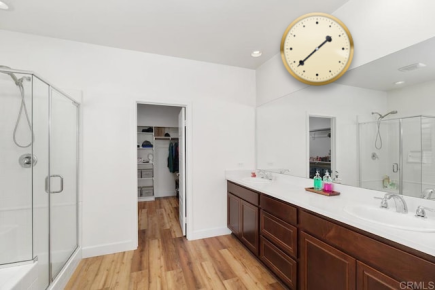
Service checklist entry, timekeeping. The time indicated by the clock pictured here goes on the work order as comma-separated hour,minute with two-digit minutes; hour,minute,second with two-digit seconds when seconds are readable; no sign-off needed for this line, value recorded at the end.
1,38
